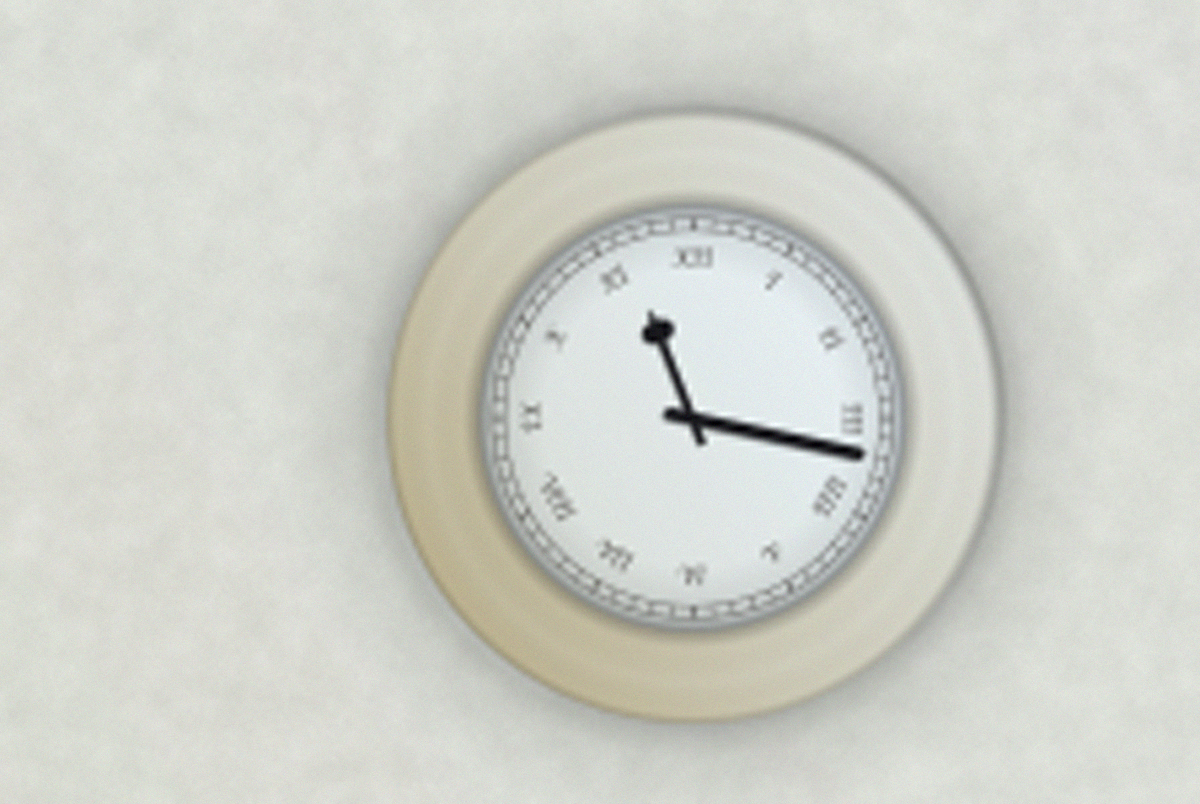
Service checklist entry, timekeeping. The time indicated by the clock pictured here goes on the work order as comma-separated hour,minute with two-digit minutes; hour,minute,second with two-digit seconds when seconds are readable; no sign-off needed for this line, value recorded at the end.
11,17
